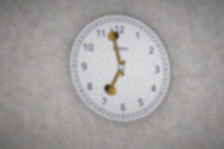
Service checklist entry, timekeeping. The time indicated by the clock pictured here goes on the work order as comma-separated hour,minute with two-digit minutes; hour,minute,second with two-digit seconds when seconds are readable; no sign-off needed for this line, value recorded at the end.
6,58
